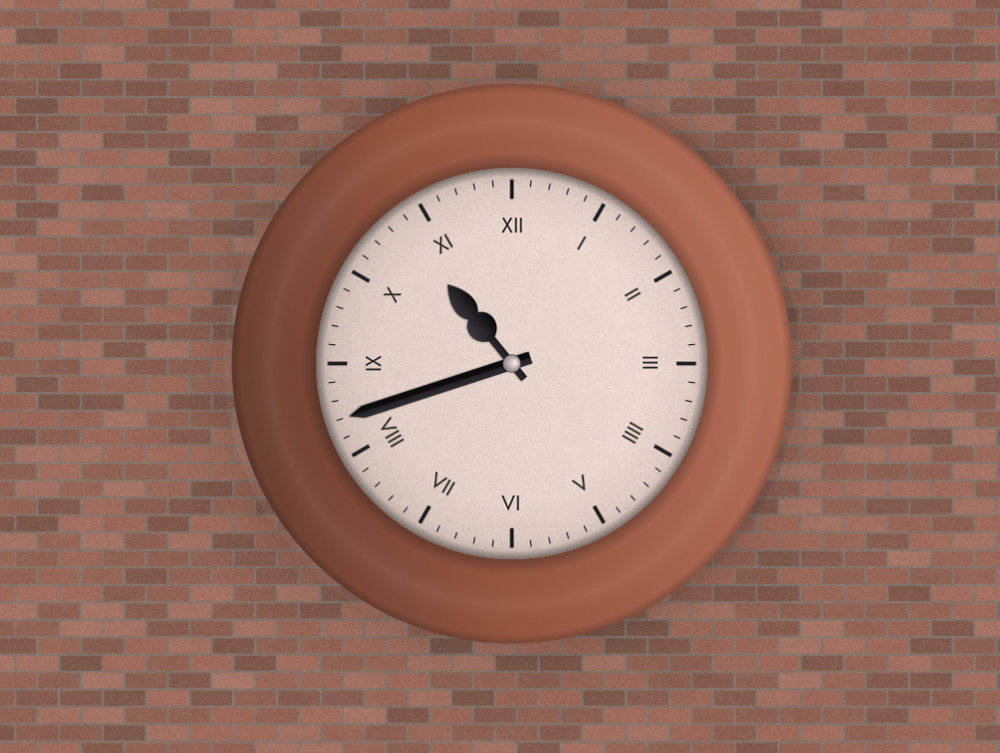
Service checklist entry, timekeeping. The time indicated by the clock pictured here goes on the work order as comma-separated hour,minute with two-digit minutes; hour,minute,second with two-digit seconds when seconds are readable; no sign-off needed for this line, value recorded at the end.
10,42
